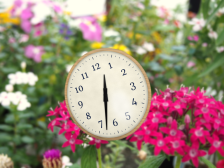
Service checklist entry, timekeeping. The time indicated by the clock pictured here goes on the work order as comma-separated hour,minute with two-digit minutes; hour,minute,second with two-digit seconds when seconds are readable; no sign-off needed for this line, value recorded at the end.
12,33
